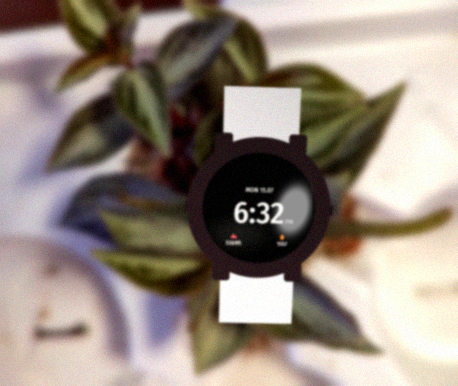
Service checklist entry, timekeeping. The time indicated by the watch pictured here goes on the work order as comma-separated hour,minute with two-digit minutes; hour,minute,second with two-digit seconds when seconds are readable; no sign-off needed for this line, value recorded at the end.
6,32
